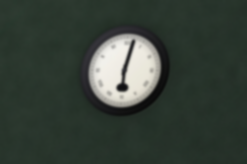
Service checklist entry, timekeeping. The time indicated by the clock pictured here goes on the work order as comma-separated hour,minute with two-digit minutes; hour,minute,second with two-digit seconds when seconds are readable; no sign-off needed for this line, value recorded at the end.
6,02
